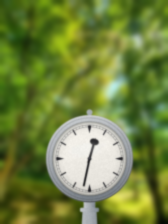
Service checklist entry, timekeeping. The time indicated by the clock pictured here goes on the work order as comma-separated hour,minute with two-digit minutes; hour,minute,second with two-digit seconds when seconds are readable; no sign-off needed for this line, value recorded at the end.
12,32
